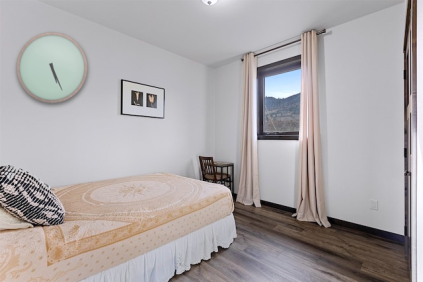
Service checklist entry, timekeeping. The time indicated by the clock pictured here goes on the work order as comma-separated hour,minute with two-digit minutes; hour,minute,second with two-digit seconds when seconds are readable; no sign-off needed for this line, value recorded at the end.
5,26
